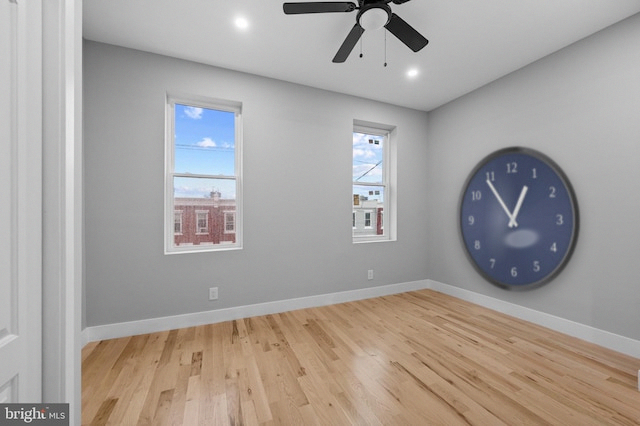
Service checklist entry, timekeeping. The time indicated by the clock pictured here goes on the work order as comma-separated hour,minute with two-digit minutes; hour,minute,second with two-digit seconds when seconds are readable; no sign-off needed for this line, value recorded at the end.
12,54
